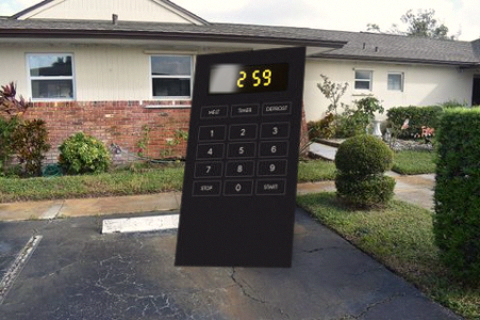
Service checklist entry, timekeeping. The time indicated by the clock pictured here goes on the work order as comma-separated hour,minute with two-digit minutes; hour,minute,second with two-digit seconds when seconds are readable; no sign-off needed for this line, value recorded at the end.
2,59
